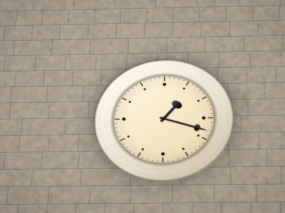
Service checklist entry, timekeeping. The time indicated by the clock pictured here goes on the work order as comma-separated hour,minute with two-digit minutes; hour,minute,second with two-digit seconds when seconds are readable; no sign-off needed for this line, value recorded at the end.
1,18
